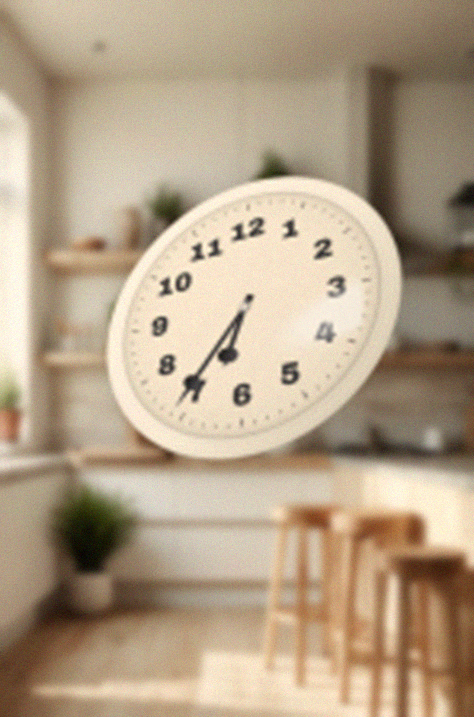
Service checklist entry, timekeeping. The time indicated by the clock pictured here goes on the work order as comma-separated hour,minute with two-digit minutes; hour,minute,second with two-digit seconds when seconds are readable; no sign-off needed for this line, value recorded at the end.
6,36
